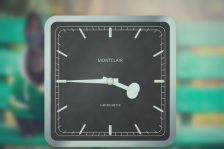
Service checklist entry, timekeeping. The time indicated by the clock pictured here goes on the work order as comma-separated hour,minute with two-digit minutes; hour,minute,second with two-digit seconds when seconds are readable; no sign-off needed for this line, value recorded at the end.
3,45
